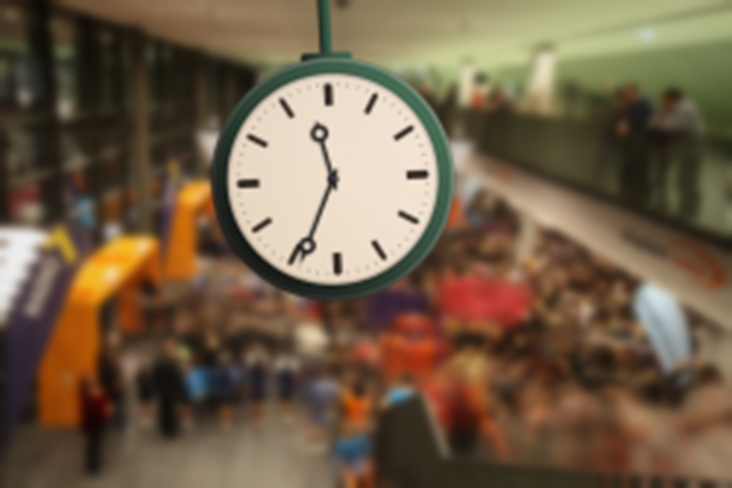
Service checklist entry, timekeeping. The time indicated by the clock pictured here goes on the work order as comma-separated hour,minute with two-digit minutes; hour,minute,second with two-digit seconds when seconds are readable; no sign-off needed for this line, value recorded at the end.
11,34
